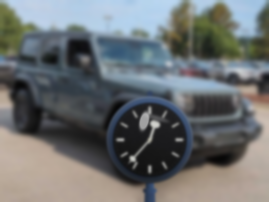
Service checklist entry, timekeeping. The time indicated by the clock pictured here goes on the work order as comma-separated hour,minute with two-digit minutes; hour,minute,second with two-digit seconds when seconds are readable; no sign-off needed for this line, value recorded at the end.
12,37
